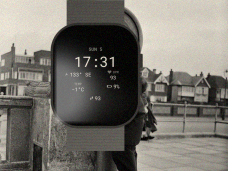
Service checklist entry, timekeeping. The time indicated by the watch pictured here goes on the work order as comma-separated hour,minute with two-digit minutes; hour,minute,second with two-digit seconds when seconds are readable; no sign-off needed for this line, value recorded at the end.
17,31
